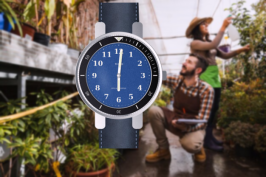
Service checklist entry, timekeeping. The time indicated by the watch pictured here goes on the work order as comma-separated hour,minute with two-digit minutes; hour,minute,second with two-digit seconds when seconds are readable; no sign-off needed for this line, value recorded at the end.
6,01
